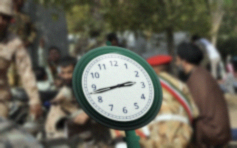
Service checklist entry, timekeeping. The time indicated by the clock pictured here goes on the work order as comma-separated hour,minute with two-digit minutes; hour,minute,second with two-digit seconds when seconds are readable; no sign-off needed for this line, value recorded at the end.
2,43
